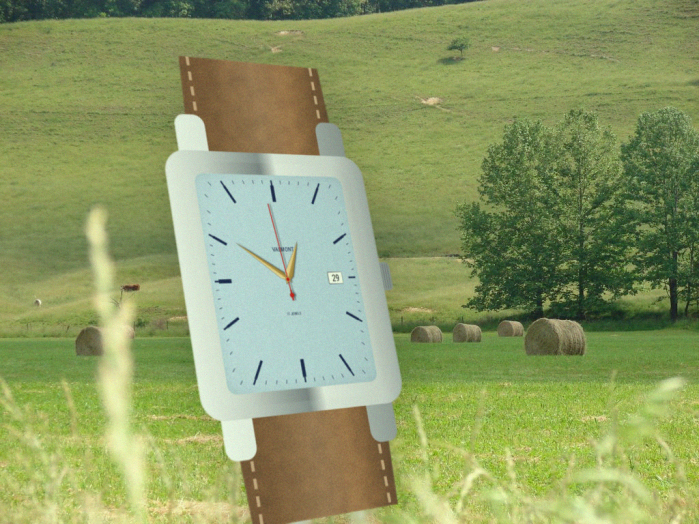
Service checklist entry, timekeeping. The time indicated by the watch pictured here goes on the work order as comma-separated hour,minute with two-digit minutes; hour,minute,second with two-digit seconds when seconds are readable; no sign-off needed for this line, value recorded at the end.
12,50,59
